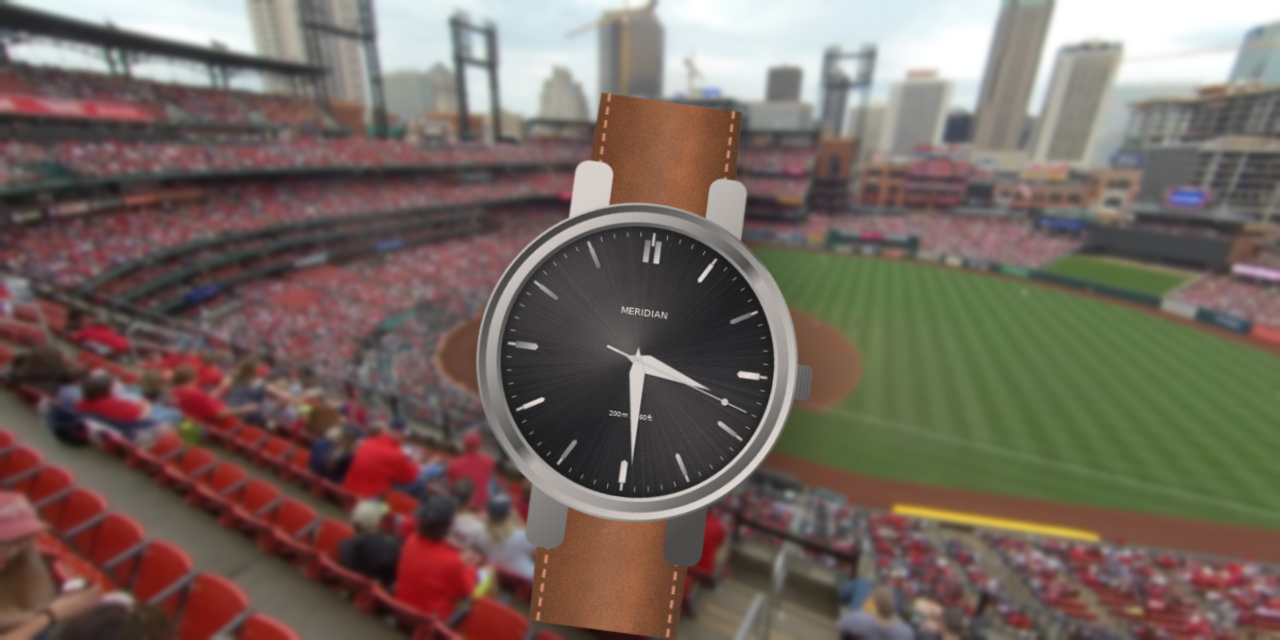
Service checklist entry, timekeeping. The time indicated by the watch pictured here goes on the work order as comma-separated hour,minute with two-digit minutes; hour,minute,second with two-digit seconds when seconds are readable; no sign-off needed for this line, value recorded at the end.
3,29,18
